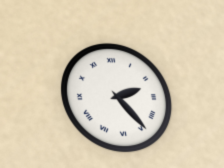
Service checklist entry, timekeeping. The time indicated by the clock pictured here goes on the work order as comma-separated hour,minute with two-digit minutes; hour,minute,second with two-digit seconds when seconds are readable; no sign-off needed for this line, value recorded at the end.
2,24
